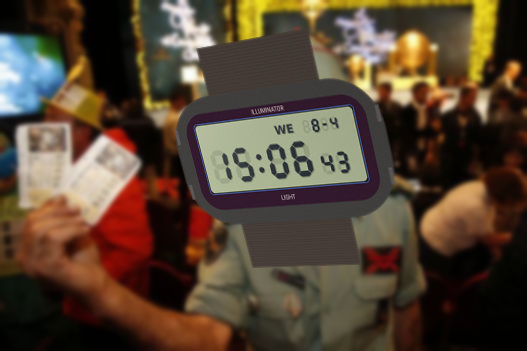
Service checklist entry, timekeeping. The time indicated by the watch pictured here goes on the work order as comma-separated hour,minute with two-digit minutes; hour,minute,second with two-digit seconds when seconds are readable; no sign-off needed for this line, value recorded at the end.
15,06,43
